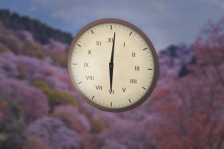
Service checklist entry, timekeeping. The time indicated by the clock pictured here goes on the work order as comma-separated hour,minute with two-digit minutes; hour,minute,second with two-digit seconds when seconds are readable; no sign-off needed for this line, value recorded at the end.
6,01
